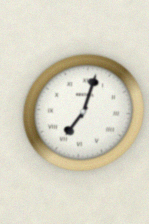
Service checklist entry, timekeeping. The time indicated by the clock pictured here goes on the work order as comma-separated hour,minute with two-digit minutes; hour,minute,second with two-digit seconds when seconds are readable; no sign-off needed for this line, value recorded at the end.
7,02
